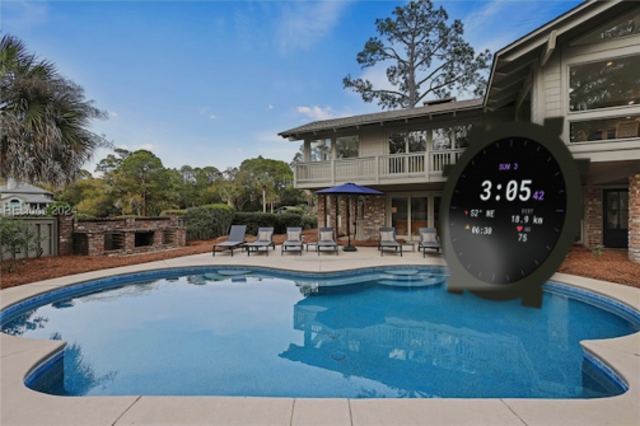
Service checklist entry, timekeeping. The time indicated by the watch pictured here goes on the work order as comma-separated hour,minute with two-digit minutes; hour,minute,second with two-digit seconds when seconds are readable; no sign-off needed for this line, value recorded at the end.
3,05,42
